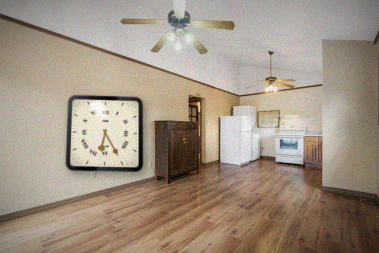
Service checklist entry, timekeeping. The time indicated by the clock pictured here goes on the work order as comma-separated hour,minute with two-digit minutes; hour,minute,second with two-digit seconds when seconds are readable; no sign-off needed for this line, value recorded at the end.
6,25
